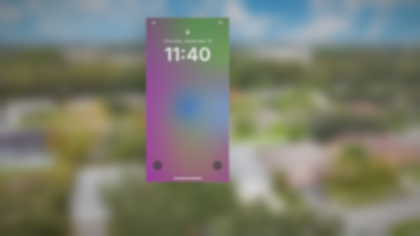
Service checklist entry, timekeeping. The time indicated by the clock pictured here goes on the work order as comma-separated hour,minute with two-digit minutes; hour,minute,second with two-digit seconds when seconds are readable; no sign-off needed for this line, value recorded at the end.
11,40
